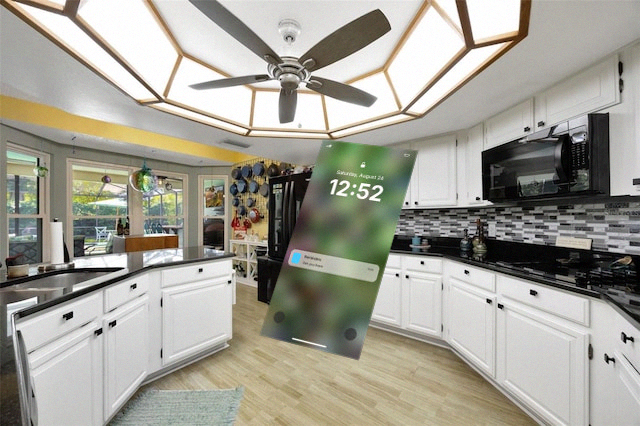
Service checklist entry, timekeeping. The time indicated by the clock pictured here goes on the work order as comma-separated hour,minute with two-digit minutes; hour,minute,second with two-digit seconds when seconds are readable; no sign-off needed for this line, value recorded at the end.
12,52
